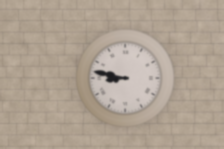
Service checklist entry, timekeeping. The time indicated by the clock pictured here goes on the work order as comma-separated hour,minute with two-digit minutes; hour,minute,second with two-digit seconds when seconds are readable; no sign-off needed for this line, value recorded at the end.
8,47
